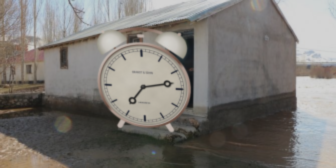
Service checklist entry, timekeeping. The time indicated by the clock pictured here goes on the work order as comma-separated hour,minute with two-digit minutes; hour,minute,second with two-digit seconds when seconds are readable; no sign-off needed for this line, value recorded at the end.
7,13
